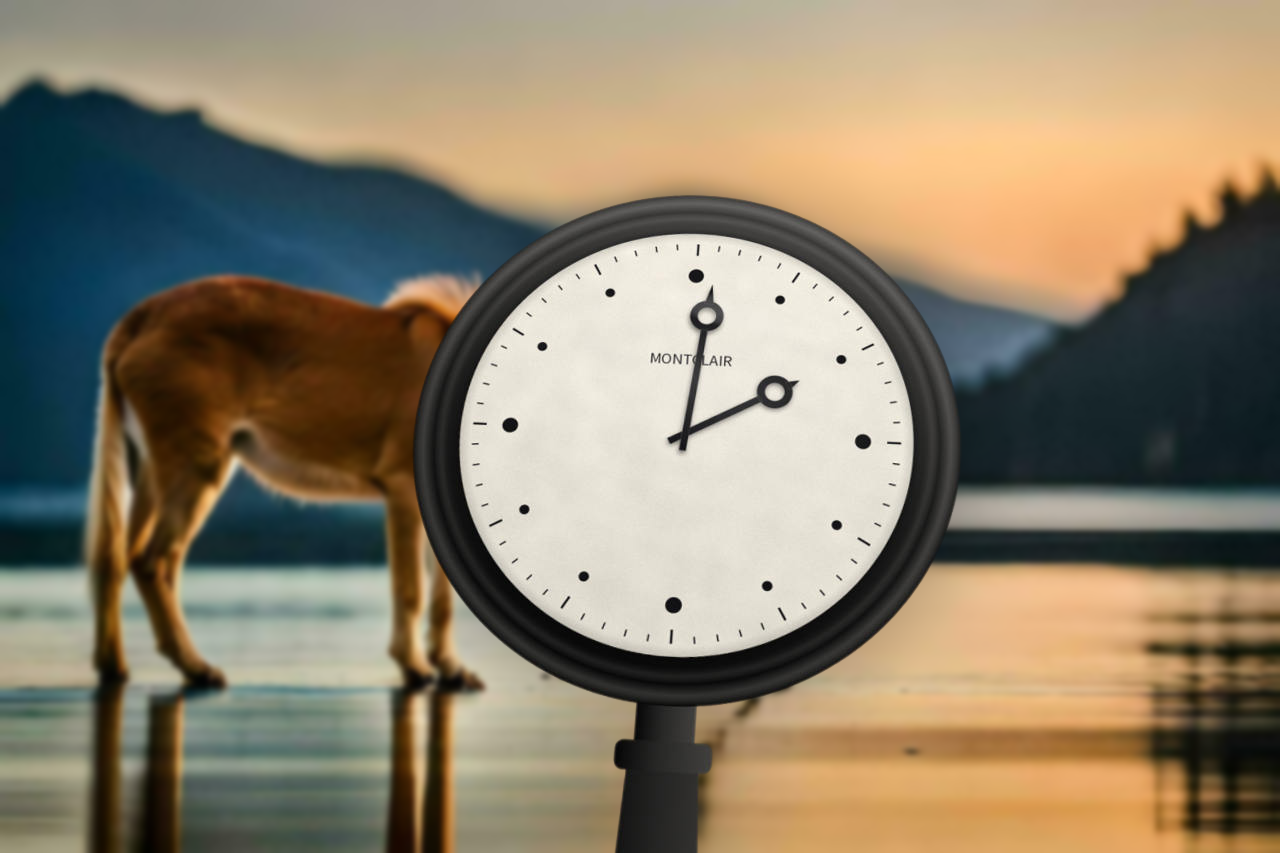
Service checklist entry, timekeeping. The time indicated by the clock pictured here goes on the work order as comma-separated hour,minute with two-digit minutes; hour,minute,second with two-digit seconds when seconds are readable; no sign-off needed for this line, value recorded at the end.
2,01
